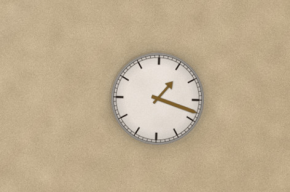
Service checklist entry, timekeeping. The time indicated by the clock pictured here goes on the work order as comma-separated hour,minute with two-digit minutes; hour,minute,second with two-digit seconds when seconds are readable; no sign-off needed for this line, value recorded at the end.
1,18
